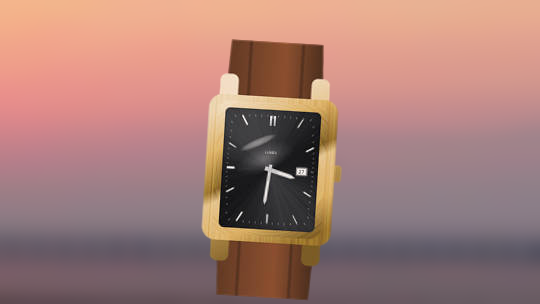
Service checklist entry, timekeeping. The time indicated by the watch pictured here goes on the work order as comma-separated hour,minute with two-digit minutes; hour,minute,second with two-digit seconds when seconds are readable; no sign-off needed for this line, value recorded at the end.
3,31
